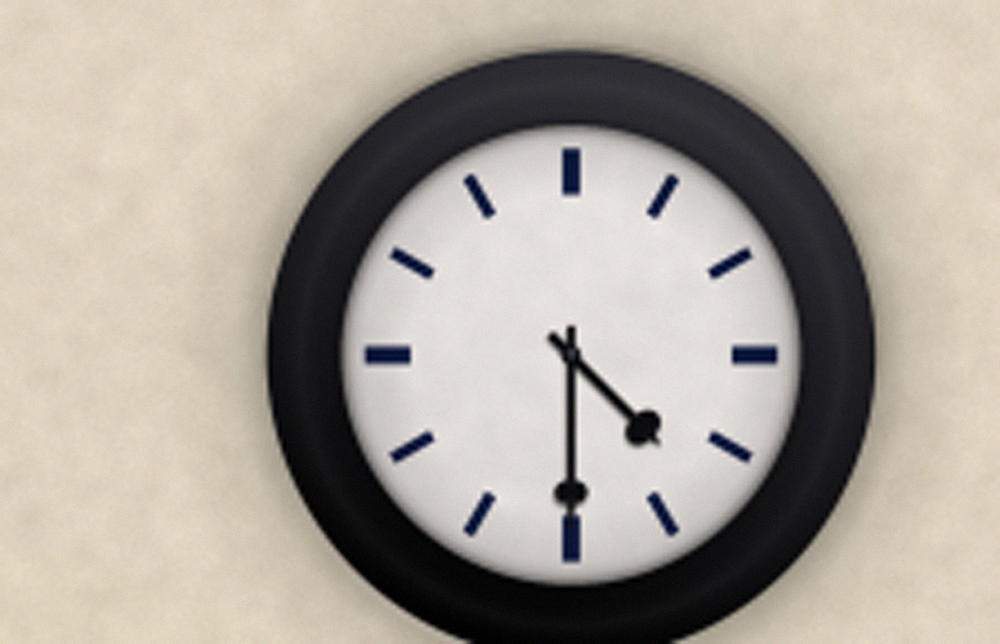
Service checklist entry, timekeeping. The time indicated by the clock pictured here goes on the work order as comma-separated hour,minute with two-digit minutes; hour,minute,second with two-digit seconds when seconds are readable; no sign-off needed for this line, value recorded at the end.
4,30
